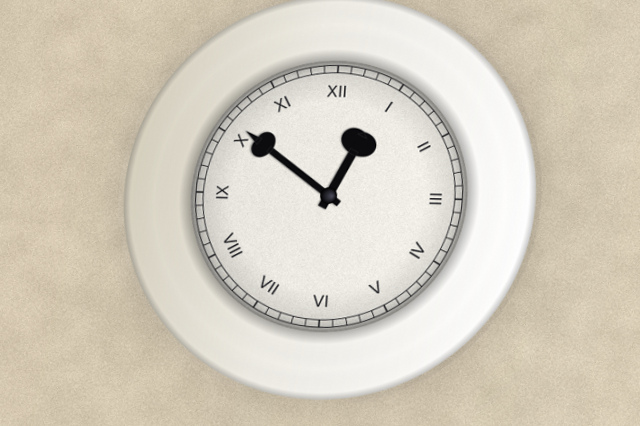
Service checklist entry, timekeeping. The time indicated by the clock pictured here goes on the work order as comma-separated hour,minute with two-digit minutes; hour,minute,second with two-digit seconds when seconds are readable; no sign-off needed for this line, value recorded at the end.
12,51
